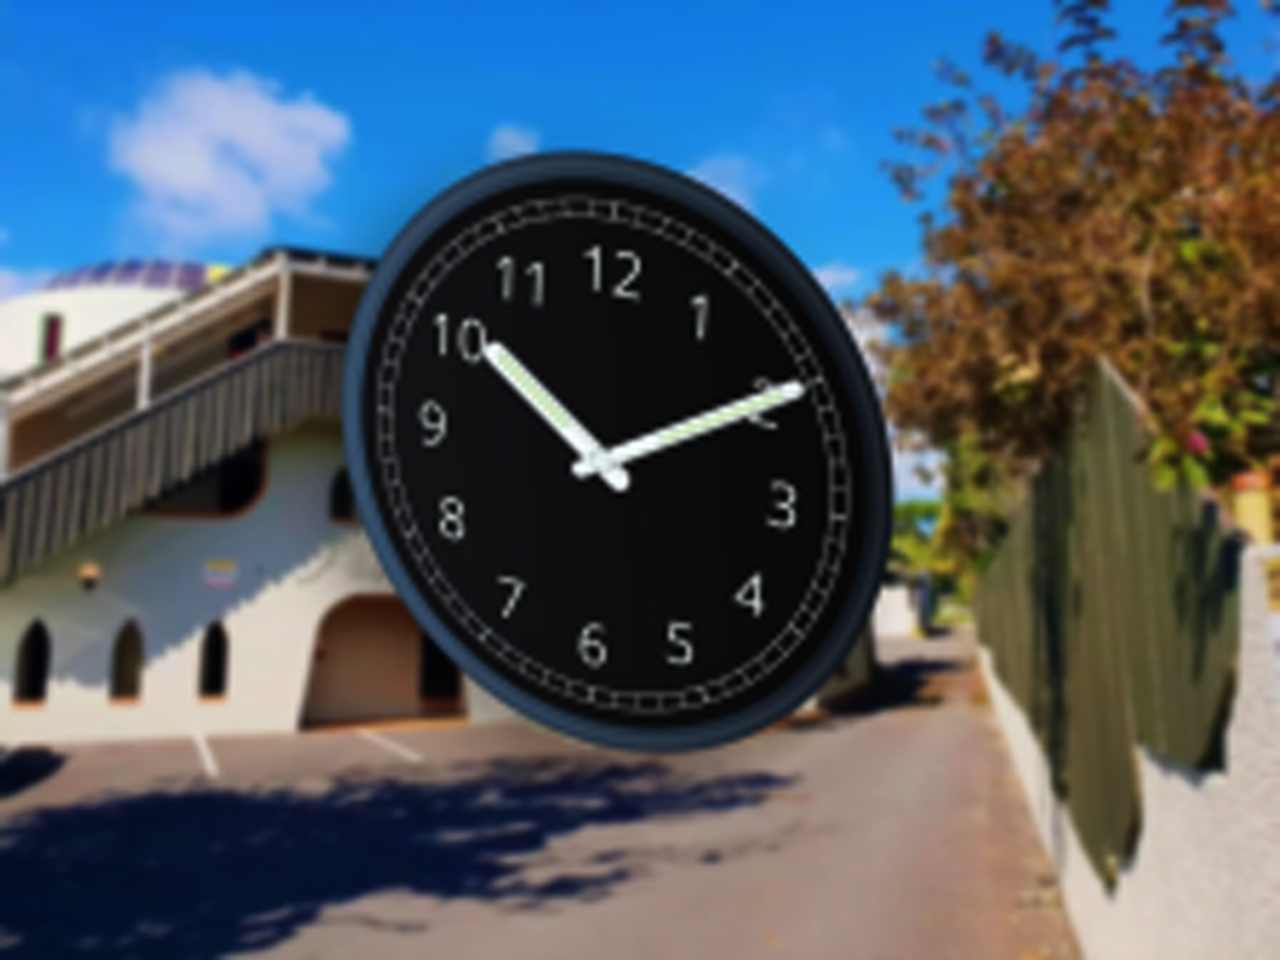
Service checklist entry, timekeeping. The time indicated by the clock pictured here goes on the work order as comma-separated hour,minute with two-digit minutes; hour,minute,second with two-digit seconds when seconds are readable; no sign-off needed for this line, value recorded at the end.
10,10
